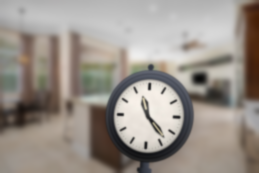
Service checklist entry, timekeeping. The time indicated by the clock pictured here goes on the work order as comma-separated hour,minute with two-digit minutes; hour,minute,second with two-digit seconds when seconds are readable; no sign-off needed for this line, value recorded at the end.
11,23
